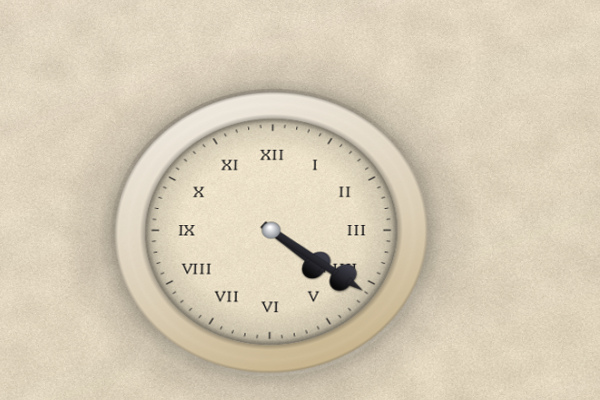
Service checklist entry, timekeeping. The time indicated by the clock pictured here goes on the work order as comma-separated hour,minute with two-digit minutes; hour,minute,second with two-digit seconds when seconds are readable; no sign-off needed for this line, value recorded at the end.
4,21
